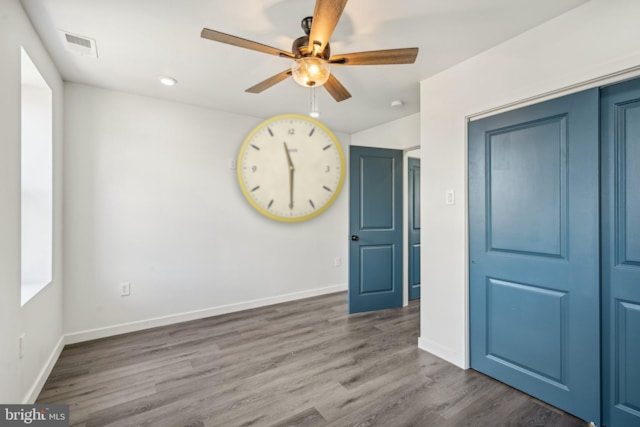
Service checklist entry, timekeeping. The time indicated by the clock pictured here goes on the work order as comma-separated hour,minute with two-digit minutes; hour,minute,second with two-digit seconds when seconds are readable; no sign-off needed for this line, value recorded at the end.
11,30
